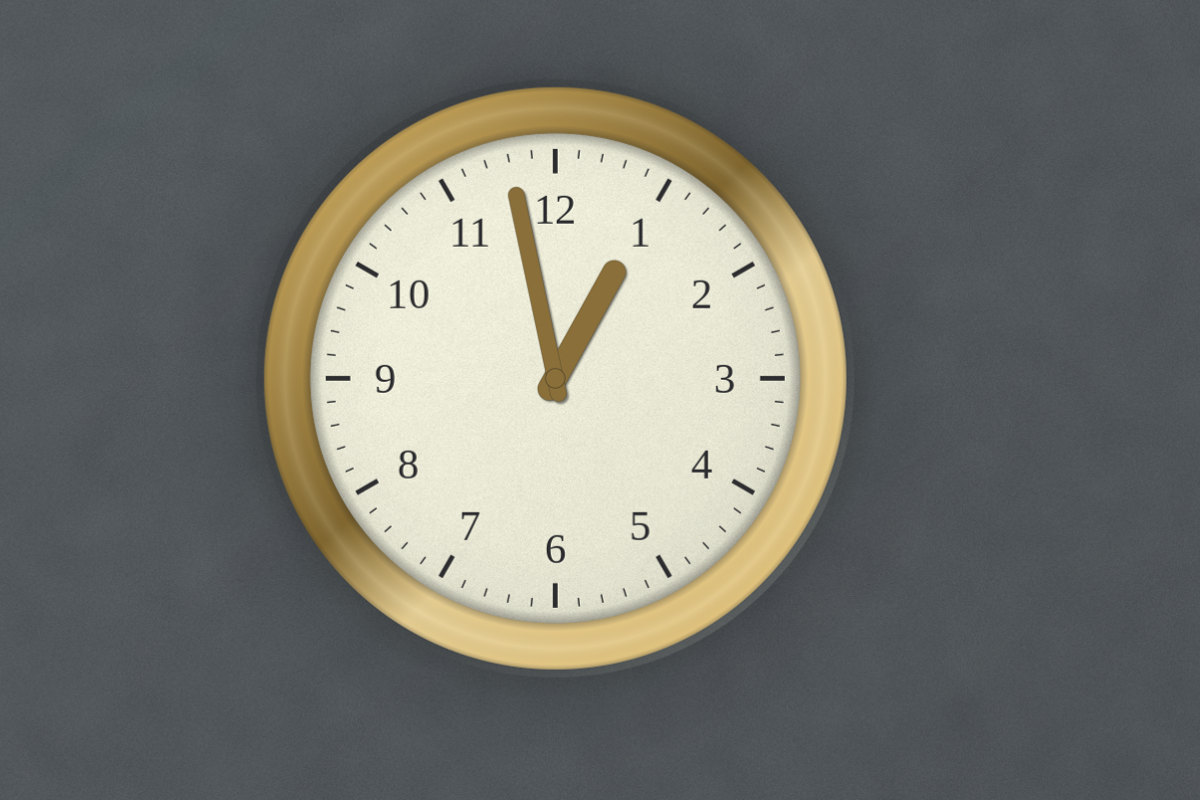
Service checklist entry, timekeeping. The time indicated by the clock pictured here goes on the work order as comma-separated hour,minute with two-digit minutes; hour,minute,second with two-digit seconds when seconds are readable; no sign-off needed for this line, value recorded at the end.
12,58
